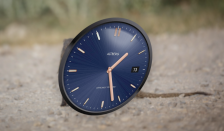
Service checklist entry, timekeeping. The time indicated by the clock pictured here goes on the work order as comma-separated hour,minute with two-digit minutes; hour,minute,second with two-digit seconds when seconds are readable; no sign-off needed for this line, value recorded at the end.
1,27
